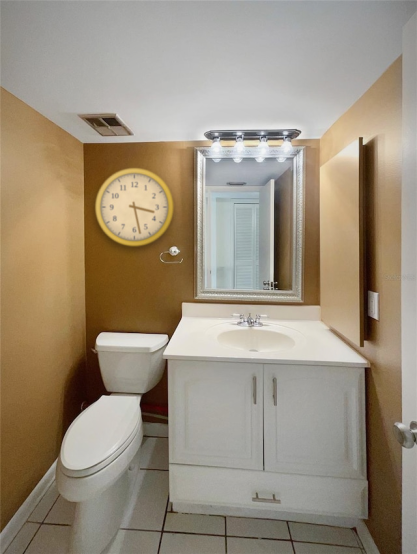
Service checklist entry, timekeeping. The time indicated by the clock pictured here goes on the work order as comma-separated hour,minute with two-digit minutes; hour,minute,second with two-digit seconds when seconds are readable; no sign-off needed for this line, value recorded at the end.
3,28
